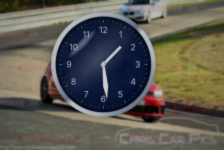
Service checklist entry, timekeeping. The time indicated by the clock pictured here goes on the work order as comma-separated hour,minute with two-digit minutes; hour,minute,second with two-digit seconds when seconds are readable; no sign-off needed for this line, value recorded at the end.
1,29
